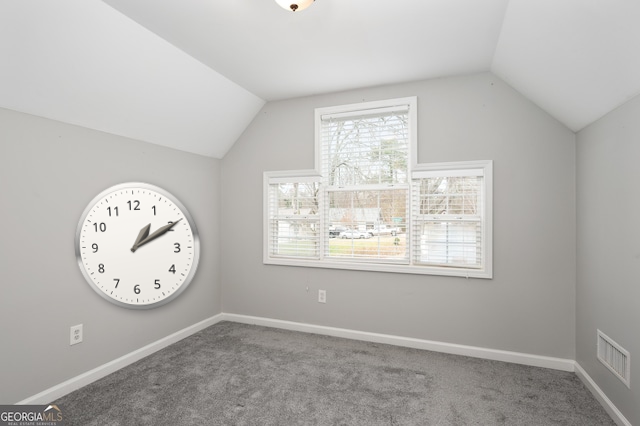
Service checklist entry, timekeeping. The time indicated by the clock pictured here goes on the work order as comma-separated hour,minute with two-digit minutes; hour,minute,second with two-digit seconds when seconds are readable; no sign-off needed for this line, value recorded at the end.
1,10
